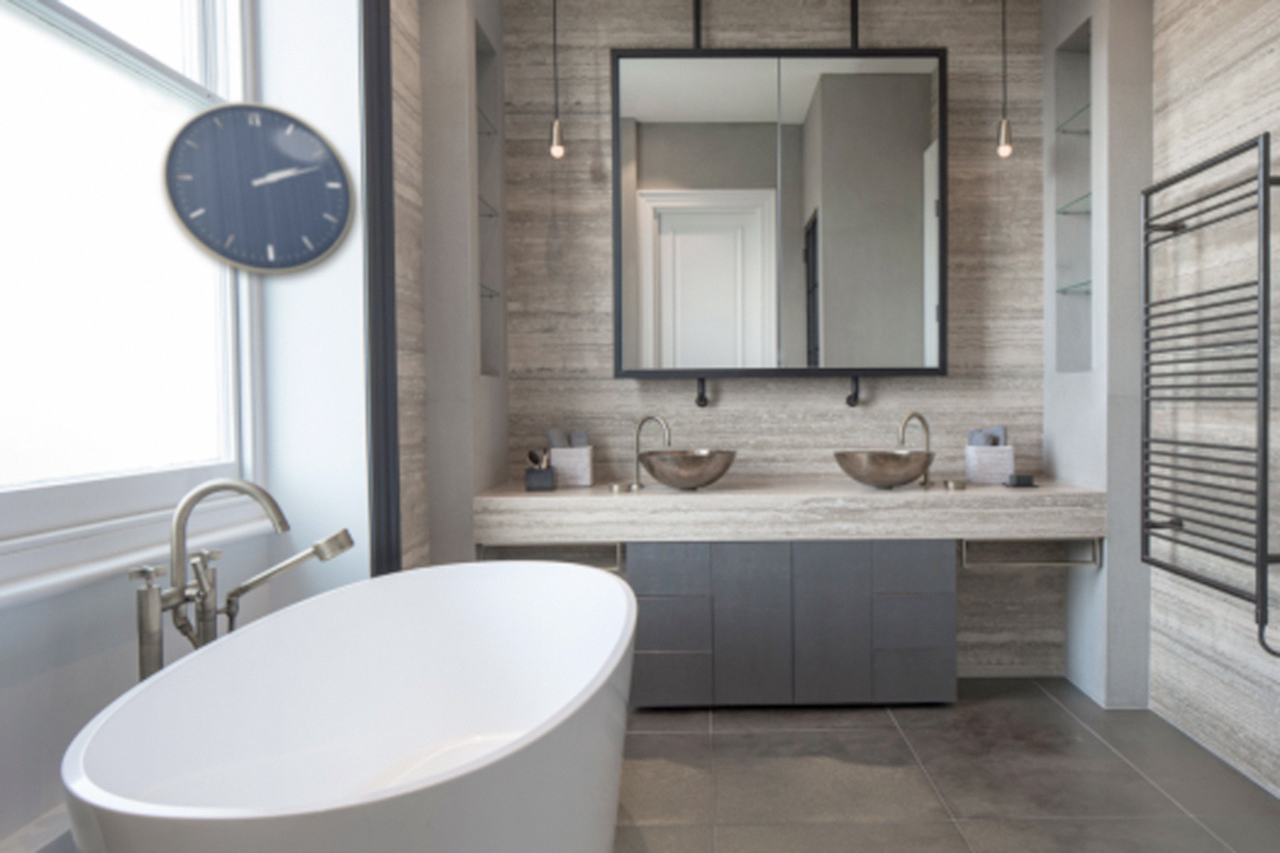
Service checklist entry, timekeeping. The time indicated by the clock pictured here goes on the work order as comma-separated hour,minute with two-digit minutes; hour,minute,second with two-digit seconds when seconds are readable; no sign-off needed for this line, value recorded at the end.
2,12
